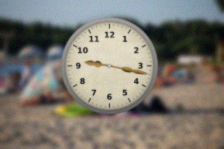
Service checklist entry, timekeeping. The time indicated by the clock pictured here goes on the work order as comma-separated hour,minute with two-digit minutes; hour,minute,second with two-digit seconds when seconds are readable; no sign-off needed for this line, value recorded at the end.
9,17
